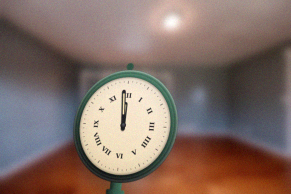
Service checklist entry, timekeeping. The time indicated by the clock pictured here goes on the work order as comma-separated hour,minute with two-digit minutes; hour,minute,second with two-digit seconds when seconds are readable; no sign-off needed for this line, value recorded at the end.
11,59
